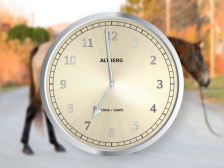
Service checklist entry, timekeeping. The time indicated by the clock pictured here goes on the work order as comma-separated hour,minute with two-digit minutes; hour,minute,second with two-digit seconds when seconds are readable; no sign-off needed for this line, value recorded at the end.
6,59
